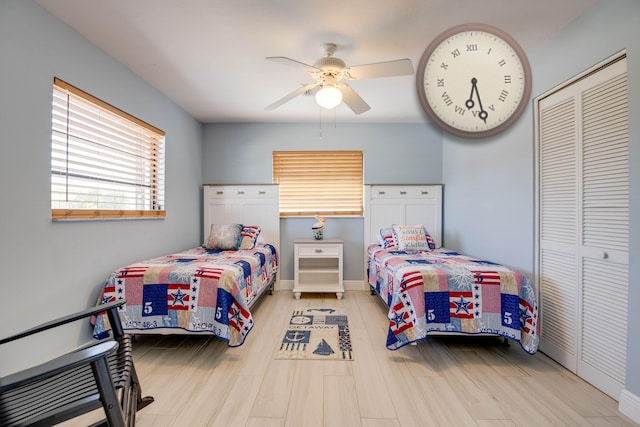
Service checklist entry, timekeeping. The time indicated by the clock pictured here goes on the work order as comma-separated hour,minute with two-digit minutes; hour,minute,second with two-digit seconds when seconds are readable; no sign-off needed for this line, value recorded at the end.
6,28
